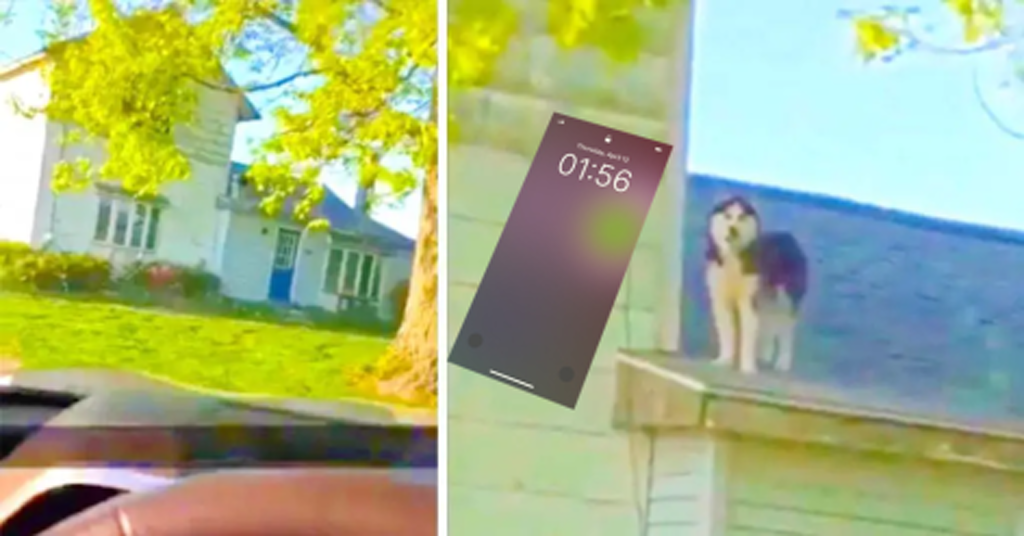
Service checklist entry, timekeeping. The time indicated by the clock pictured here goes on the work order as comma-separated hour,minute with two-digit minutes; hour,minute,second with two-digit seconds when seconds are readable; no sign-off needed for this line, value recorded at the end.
1,56
